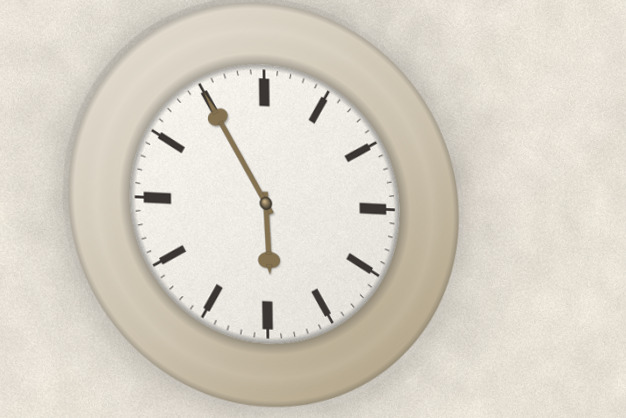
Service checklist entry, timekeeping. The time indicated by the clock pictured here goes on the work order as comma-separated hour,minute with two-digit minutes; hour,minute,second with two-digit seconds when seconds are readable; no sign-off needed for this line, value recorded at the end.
5,55
